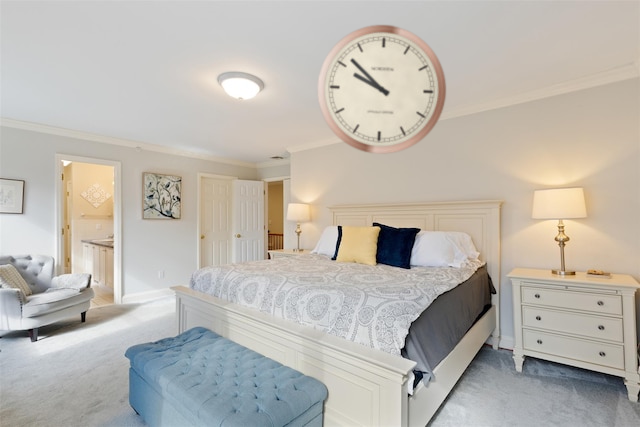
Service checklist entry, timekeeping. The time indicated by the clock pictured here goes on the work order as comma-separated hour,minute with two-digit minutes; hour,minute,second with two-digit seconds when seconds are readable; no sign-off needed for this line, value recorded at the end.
9,52
